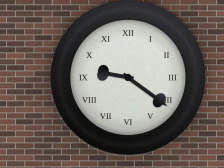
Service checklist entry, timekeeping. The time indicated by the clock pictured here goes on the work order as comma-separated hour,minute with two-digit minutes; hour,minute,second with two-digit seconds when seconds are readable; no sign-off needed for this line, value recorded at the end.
9,21
